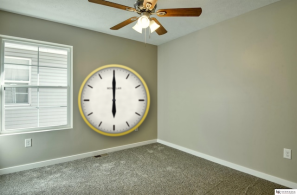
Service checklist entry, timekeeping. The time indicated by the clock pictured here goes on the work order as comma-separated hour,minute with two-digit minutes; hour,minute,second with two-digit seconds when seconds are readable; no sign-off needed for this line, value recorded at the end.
6,00
